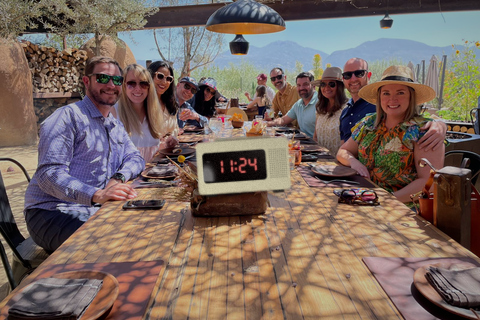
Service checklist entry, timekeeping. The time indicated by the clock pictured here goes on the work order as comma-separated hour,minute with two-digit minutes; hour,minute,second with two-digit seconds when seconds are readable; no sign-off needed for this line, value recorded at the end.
11,24
